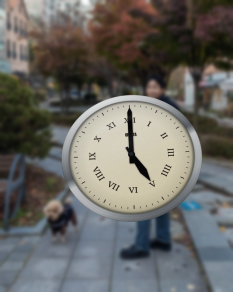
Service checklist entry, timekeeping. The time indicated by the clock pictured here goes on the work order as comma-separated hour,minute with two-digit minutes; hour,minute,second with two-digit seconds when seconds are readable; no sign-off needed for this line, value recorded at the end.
5,00
